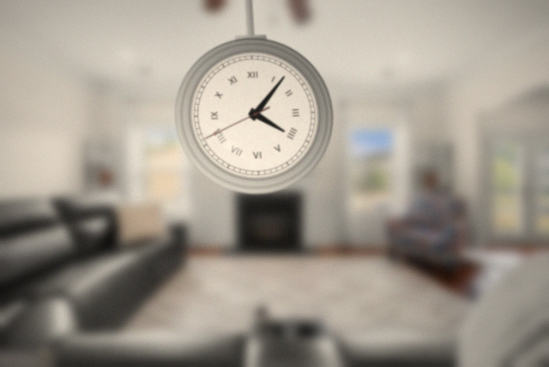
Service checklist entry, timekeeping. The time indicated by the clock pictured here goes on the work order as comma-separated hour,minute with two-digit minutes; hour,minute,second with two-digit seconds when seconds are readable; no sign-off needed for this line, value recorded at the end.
4,06,41
